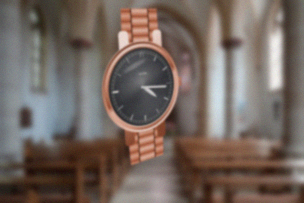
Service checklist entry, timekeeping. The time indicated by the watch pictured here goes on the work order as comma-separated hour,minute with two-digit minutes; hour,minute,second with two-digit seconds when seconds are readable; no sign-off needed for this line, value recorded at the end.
4,16
